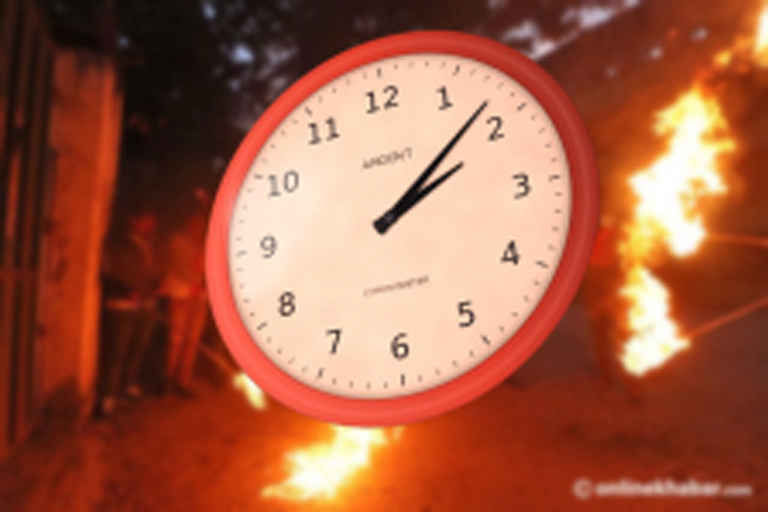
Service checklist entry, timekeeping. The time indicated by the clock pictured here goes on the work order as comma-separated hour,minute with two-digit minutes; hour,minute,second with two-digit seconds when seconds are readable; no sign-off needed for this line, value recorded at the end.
2,08
